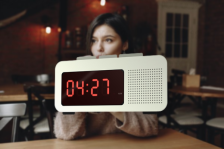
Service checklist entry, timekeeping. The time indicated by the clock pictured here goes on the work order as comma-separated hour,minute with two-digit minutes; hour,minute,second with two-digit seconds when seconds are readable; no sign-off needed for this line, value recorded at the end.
4,27
